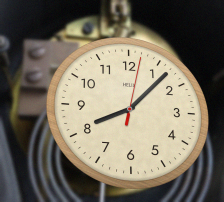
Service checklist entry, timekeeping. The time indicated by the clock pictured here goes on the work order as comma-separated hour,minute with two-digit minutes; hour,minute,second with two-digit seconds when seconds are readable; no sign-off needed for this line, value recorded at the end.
8,07,02
